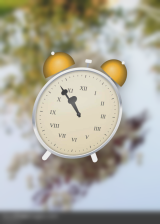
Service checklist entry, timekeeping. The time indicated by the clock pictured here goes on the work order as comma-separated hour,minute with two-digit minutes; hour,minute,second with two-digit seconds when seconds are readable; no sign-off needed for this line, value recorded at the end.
10,53
